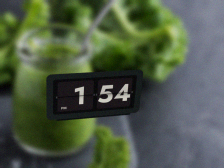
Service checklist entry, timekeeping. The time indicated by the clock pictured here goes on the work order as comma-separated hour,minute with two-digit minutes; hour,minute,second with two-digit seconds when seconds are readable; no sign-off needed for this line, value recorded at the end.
1,54
